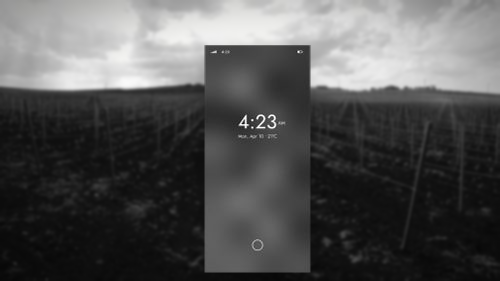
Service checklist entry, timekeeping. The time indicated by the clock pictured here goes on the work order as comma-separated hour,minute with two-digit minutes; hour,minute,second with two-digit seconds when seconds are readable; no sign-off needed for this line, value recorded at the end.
4,23
